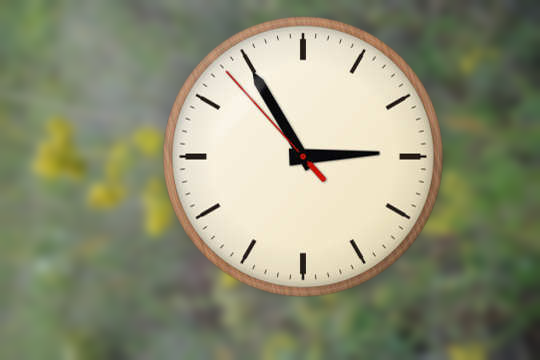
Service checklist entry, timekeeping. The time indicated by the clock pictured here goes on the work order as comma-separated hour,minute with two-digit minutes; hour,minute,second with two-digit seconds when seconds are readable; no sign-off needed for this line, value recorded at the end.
2,54,53
